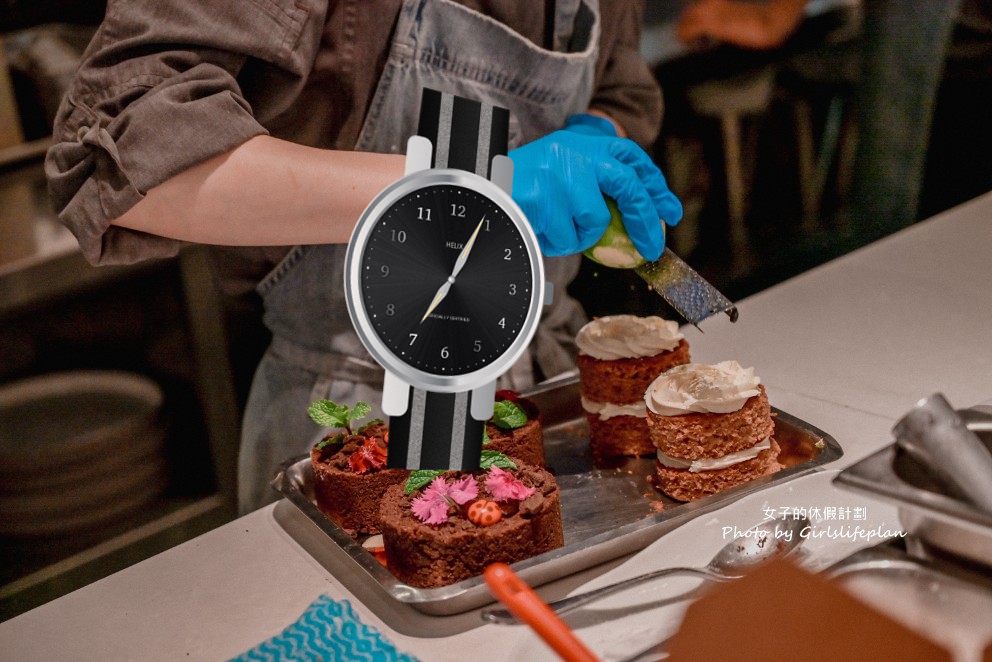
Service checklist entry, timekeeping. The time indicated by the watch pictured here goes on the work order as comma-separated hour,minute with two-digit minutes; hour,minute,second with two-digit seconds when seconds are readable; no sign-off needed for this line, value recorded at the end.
7,04
